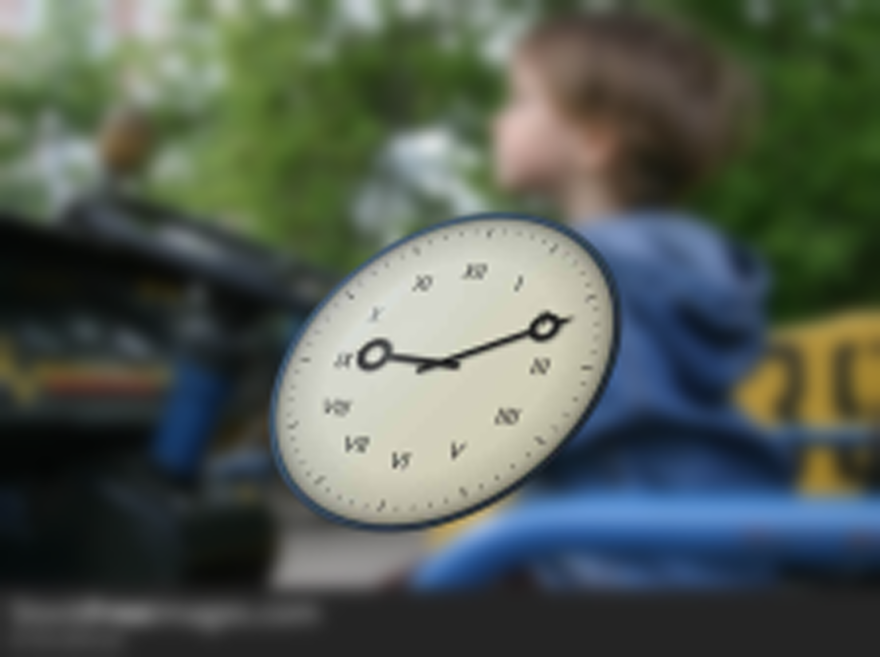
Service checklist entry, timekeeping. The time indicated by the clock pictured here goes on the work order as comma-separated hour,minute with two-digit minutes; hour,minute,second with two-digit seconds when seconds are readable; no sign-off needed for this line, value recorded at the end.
9,11
